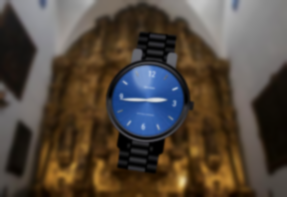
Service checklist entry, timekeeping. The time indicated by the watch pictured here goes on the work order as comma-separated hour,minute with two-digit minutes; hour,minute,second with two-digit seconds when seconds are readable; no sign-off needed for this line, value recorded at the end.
2,44
